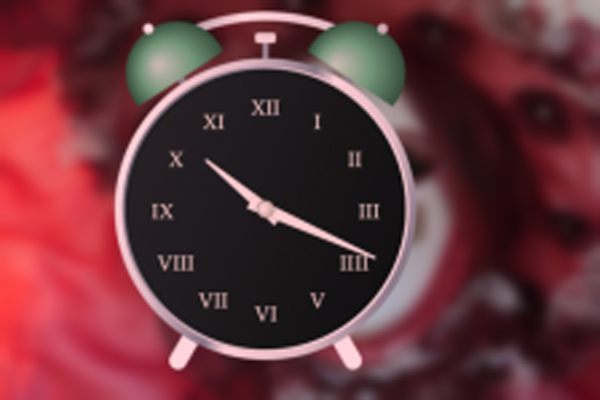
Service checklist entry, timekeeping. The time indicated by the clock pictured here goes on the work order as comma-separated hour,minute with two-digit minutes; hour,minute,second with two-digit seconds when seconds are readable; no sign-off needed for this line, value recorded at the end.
10,19
